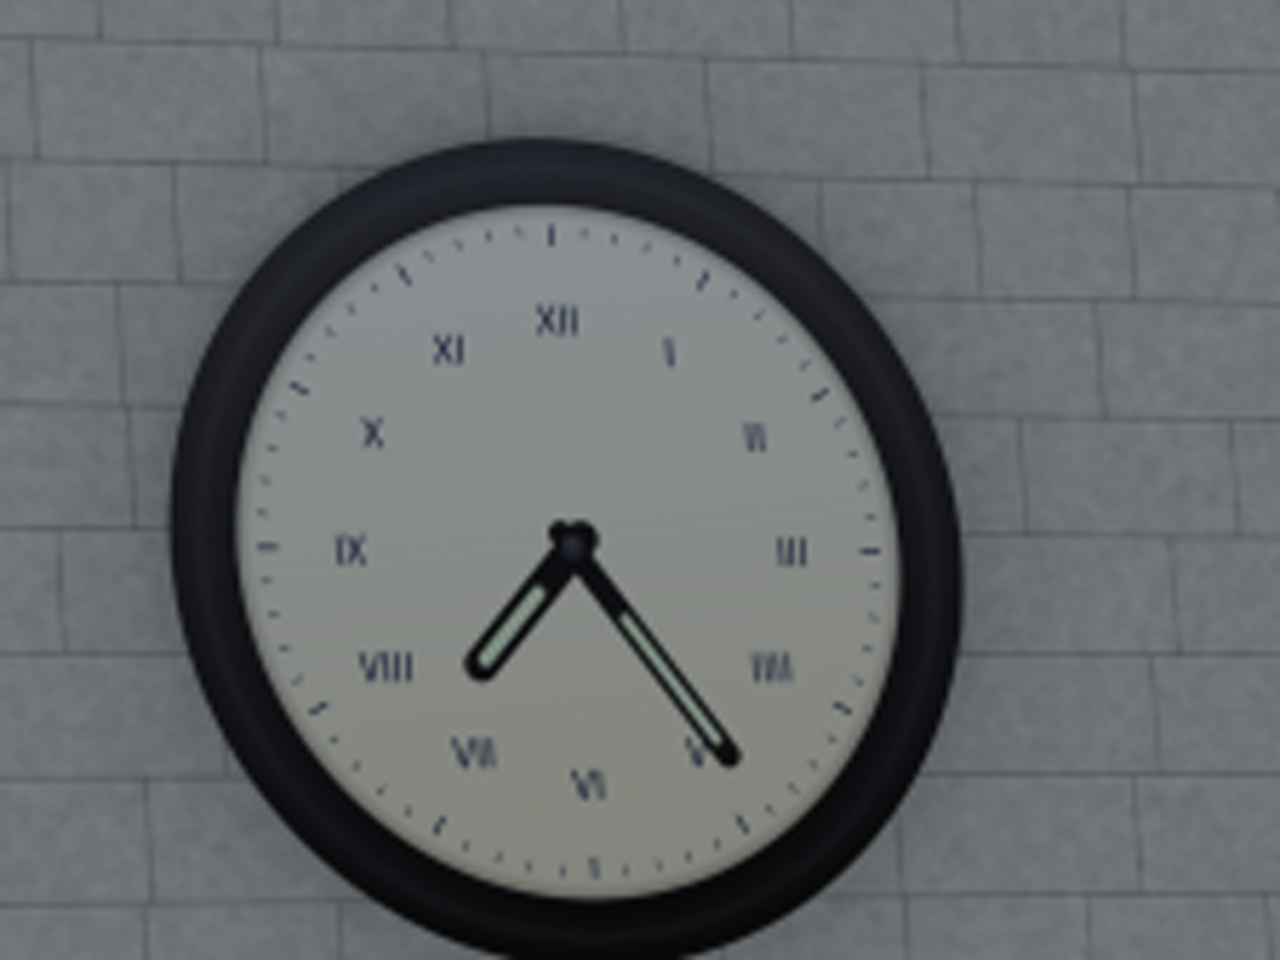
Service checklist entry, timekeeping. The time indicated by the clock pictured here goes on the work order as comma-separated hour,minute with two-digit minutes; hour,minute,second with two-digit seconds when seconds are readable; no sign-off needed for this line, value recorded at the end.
7,24
